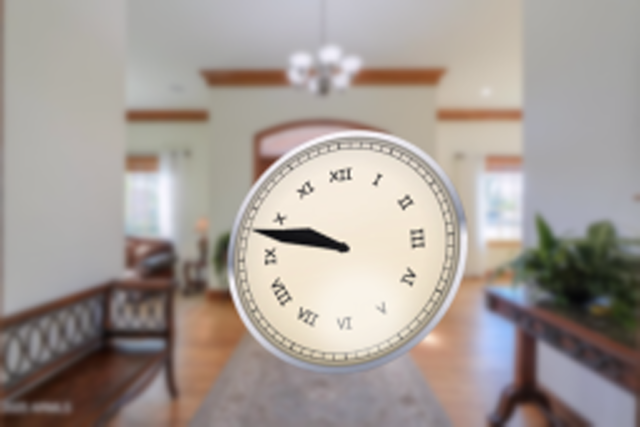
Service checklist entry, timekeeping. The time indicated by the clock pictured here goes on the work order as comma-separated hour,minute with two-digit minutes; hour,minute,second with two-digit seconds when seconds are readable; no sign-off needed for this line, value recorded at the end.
9,48
